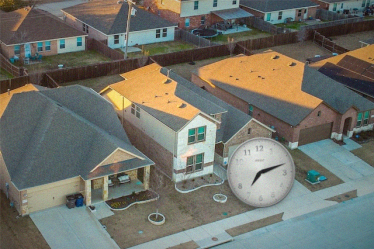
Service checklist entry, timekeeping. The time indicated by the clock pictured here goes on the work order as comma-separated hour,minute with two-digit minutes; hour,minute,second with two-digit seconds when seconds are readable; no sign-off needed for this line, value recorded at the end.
7,12
